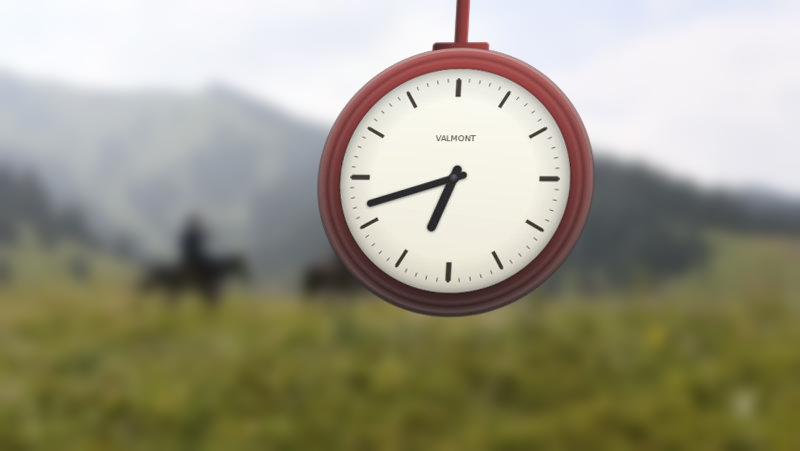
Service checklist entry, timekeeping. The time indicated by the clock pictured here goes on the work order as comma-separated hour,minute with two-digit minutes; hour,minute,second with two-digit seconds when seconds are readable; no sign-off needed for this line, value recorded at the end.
6,42
